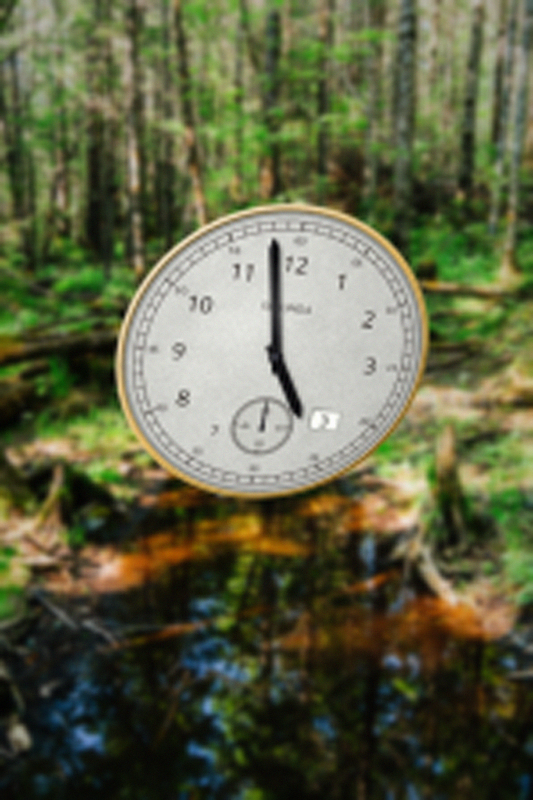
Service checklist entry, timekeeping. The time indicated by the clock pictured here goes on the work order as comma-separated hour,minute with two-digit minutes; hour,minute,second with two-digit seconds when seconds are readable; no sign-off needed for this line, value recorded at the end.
4,58
